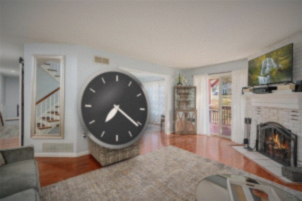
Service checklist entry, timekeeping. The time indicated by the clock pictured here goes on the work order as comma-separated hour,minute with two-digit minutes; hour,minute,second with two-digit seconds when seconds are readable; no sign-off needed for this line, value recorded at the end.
7,21
